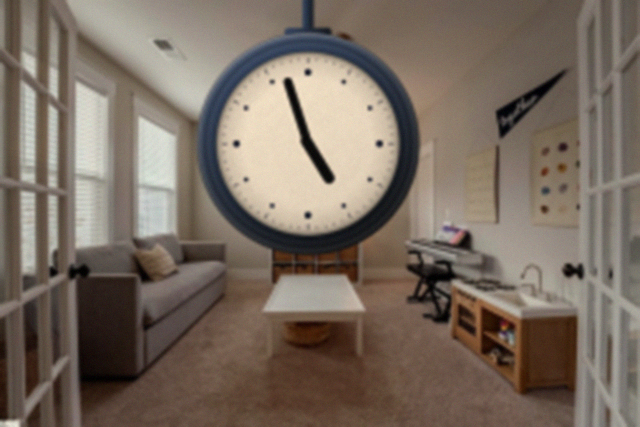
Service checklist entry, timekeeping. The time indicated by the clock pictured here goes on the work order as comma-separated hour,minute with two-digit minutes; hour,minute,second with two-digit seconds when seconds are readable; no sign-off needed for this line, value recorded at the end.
4,57
